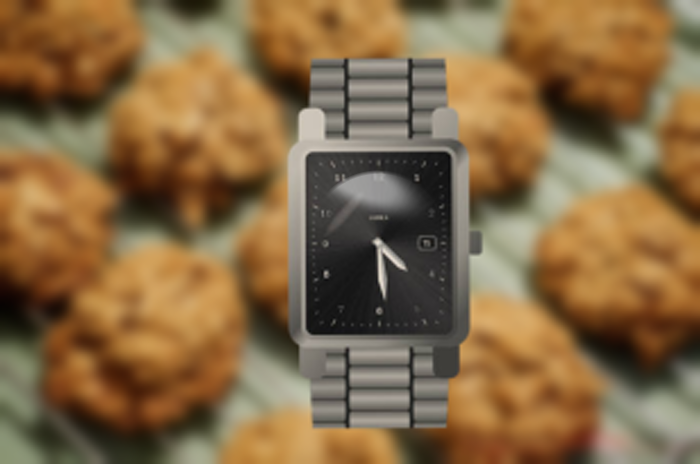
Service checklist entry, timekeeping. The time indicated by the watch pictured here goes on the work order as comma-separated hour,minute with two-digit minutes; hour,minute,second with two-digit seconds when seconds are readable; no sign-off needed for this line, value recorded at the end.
4,29
